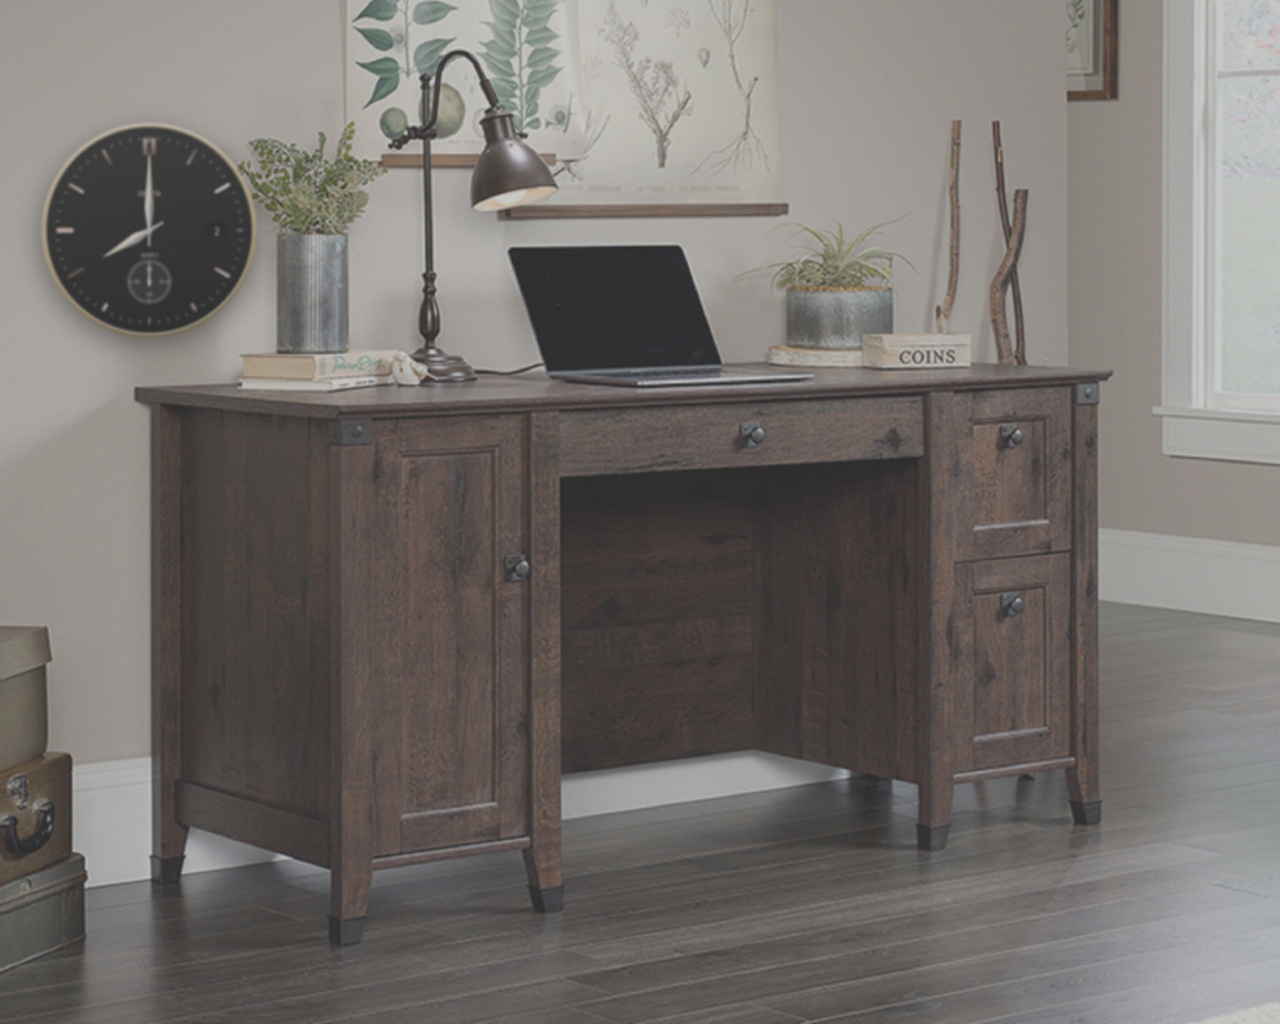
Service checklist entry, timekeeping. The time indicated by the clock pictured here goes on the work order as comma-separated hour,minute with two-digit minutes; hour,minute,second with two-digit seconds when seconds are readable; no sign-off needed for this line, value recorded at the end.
8,00
